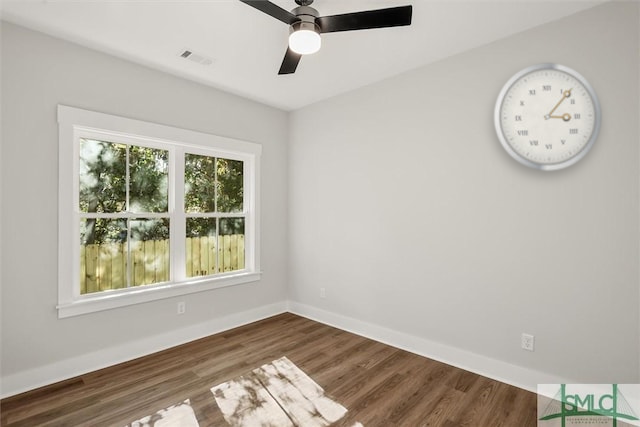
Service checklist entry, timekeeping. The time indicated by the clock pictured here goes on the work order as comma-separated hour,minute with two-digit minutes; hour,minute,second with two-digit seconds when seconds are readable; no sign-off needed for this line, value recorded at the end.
3,07
